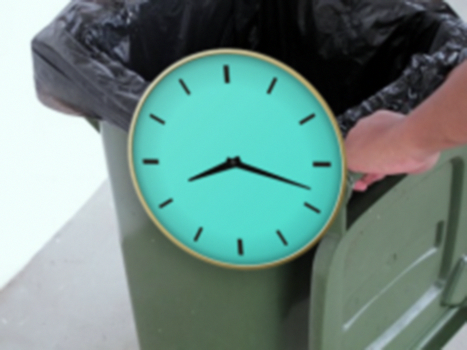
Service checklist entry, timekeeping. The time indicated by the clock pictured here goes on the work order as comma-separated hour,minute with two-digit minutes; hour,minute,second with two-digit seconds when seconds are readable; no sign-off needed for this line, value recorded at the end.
8,18
